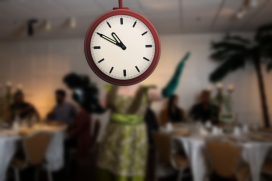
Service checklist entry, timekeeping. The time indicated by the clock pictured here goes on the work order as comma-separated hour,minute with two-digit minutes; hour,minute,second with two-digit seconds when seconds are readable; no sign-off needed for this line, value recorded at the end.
10,50
